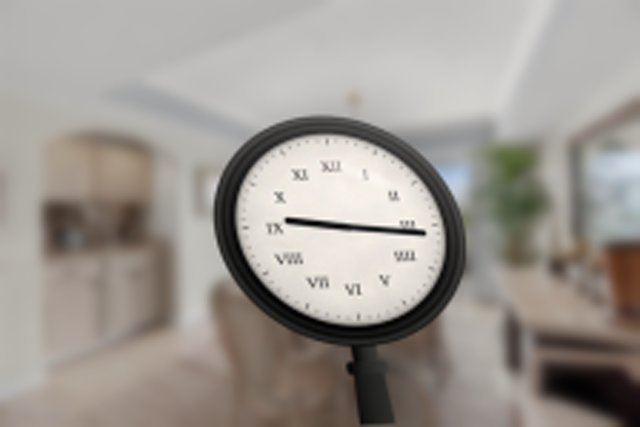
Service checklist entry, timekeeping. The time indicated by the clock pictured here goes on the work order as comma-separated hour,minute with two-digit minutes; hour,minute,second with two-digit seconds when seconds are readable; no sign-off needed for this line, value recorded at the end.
9,16
